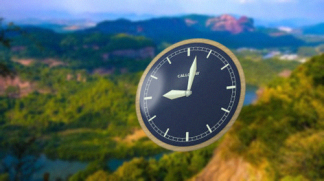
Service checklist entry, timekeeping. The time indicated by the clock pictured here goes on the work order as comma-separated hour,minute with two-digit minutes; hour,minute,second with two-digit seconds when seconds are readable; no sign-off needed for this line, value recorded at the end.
9,02
